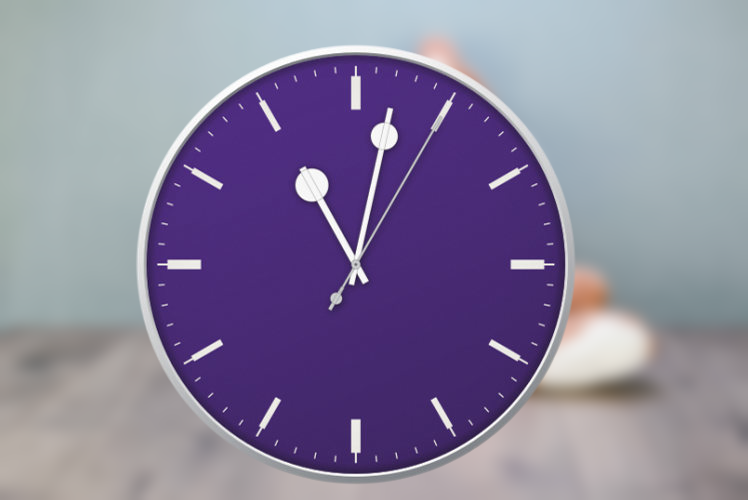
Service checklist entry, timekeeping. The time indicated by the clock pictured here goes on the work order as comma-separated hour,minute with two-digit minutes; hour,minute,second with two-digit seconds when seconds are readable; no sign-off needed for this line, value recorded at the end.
11,02,05
